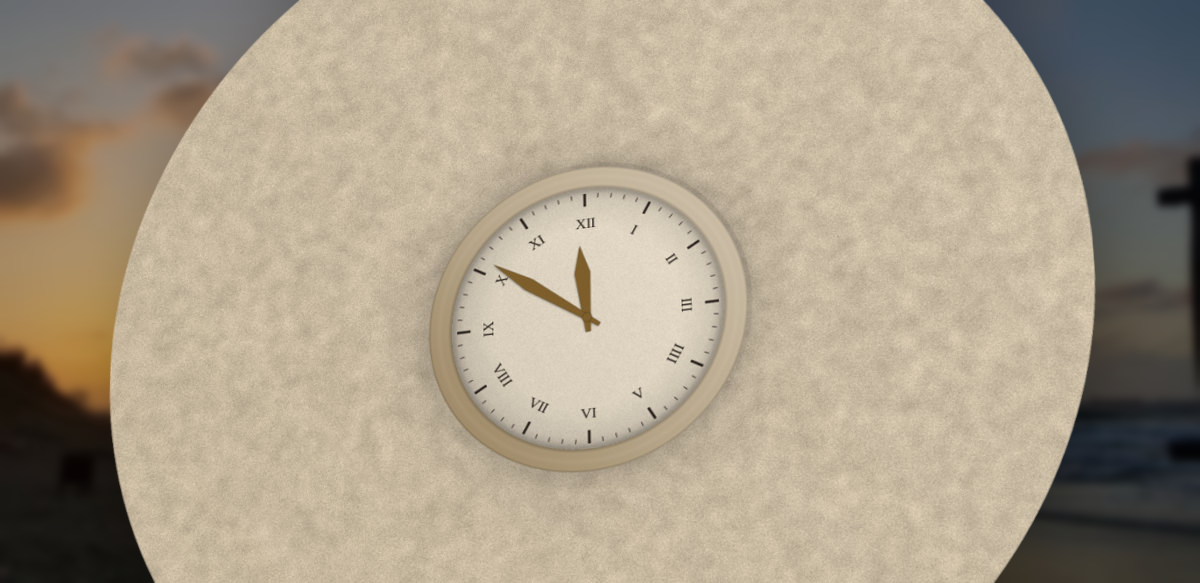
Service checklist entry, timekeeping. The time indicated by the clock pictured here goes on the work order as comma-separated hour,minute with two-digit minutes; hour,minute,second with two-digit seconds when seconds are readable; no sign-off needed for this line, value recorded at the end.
11,51
